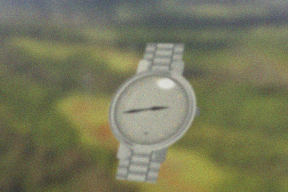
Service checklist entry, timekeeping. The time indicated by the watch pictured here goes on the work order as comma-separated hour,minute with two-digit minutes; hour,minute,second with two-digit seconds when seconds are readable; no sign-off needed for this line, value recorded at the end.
2,43
